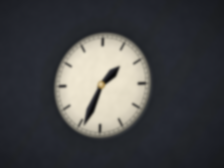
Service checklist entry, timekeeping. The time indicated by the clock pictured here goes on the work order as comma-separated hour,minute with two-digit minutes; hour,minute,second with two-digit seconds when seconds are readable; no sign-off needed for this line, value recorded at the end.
1,34
